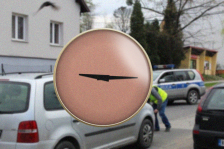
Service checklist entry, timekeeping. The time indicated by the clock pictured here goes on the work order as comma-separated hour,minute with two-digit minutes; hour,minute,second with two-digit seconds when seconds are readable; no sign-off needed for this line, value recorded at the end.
9,15
